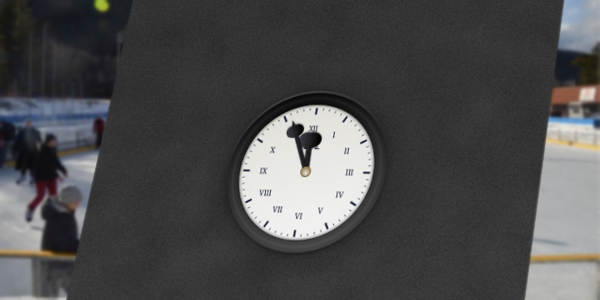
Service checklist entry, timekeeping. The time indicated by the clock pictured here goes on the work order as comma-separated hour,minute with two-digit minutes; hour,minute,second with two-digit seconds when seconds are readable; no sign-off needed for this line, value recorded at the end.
11,56
